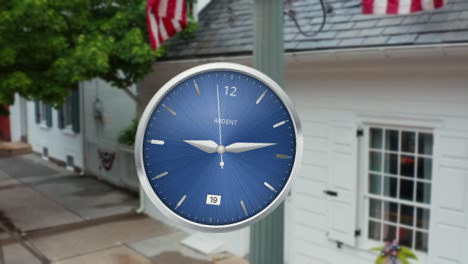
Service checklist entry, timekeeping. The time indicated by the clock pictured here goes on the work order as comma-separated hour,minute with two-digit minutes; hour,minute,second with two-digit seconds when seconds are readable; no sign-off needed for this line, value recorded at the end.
9,12,58
